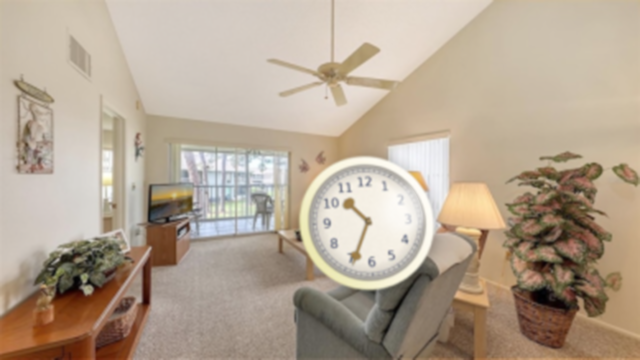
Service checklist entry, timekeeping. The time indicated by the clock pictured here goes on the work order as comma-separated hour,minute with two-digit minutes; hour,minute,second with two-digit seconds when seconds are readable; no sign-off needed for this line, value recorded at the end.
10,34
